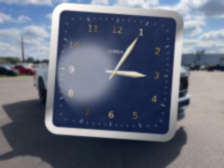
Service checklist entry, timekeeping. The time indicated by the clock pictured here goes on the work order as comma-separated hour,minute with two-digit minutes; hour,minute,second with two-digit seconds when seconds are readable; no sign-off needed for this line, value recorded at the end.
3,05
